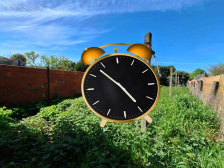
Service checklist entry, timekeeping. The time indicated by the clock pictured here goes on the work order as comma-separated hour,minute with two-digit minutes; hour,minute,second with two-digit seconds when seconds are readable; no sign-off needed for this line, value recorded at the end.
4,53
